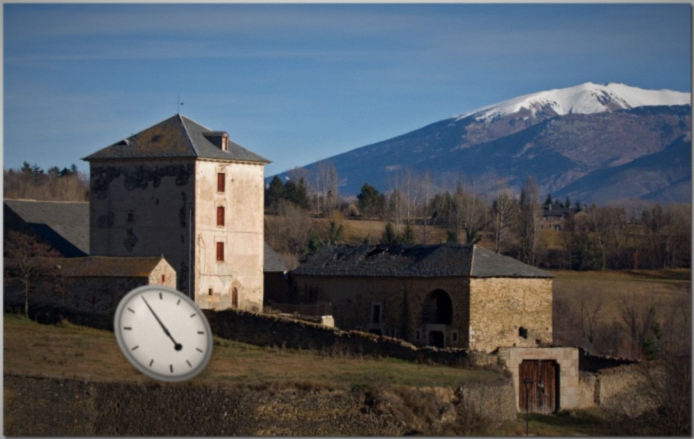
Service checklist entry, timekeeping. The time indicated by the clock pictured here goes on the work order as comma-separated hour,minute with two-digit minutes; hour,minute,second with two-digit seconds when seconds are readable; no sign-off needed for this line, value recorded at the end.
4,55
